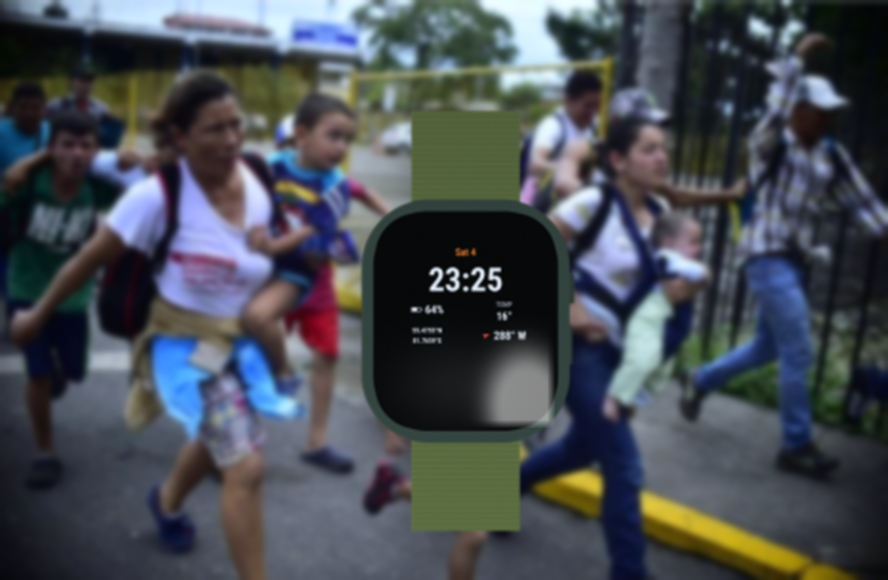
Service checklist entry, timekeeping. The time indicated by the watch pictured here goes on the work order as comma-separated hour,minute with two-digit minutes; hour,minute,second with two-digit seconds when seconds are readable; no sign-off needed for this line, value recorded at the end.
23,25
